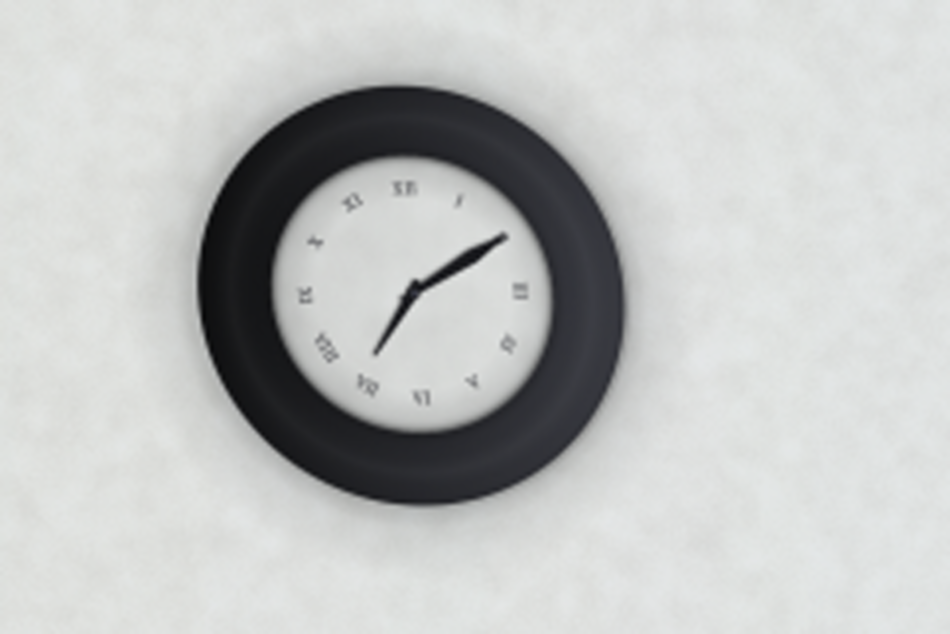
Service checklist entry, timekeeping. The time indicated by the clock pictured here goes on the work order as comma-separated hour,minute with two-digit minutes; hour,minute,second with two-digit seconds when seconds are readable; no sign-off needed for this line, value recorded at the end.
7,10
